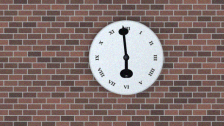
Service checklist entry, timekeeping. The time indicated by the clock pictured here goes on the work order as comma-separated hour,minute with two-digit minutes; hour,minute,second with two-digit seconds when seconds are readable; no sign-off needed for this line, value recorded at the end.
5,59
